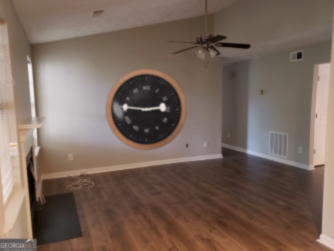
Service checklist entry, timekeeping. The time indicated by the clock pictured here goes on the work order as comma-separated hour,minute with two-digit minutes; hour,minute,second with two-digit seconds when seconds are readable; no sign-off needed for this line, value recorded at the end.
2,46
